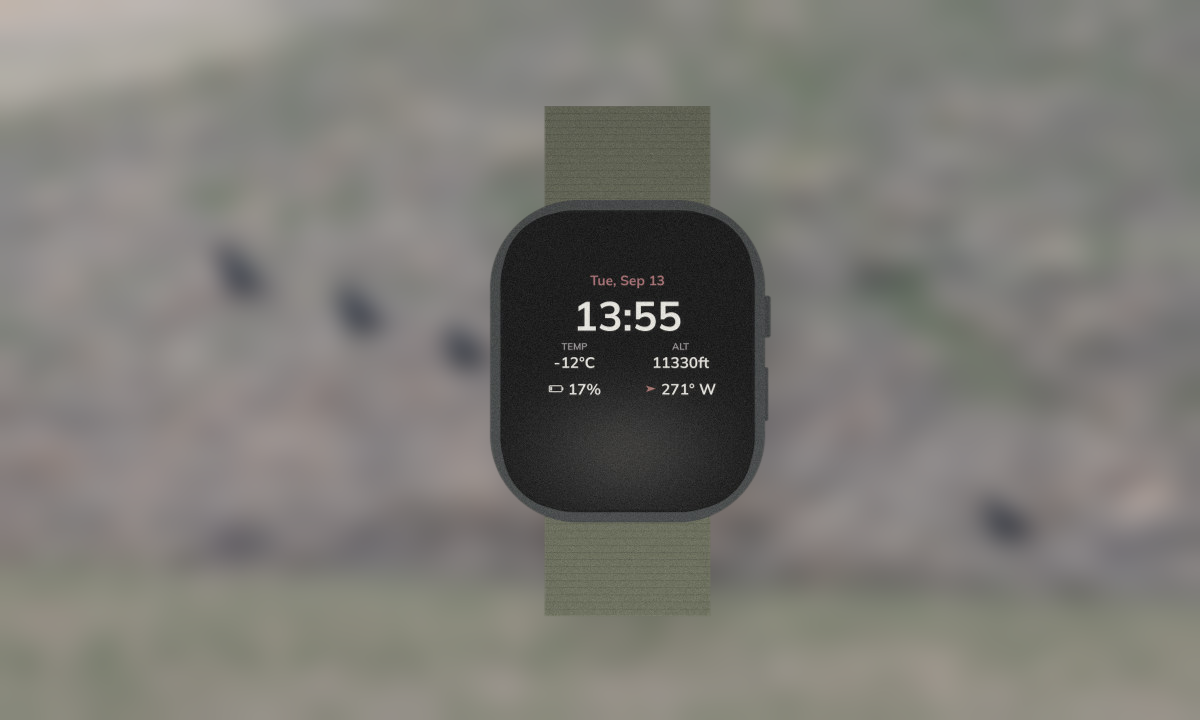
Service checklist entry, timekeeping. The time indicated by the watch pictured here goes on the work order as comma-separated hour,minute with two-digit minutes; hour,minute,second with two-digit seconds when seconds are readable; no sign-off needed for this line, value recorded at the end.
13,55
